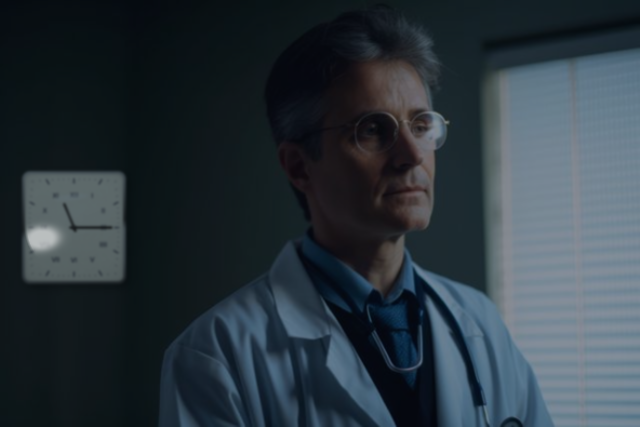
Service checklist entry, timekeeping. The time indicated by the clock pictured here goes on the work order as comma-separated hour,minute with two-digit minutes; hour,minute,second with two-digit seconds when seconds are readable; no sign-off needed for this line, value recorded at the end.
11,15
